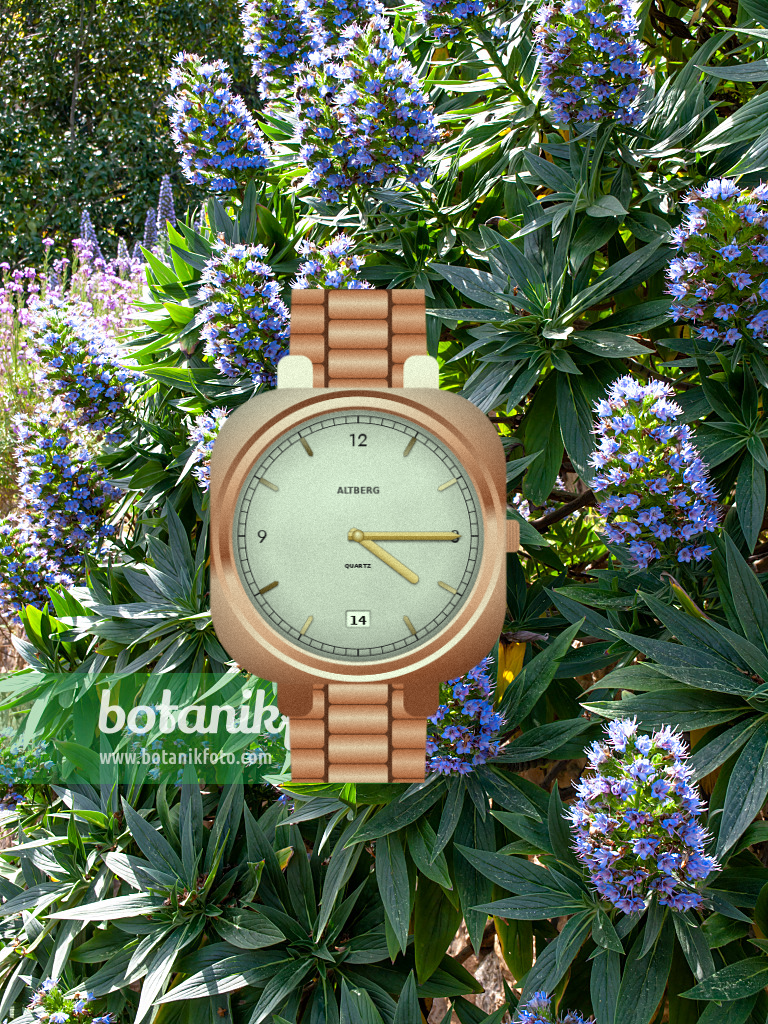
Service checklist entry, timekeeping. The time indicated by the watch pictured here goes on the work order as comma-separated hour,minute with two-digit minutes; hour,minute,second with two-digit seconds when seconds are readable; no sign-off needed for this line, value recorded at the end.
4,15
